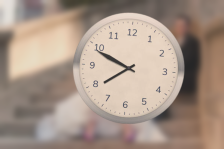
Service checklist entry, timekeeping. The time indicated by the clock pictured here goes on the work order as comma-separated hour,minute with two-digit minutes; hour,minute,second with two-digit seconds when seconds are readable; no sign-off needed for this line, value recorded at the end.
7,49
